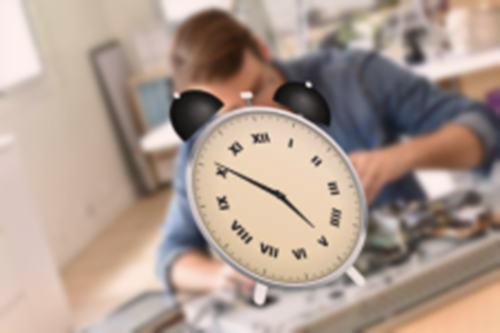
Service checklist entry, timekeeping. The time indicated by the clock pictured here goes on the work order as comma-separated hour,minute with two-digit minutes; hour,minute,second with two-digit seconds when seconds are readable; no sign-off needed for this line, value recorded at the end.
4,51
